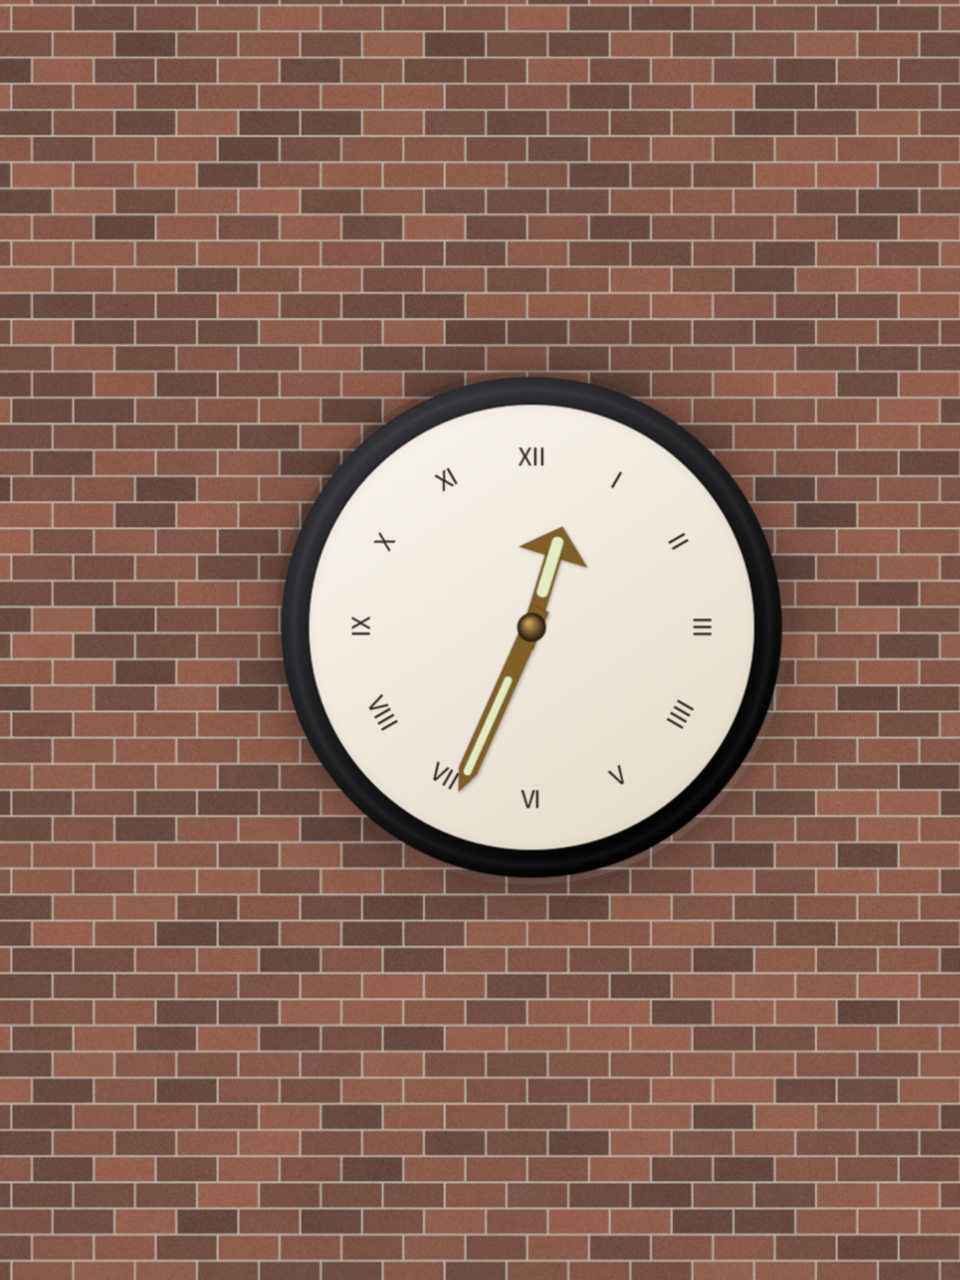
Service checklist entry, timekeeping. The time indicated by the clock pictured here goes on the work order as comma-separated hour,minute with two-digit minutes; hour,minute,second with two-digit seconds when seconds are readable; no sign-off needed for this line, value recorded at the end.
12,34
